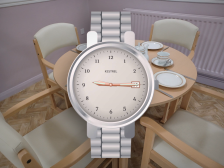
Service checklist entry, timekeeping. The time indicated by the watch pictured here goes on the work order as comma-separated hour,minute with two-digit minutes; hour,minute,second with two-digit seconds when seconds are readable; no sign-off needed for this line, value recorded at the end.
9,15
